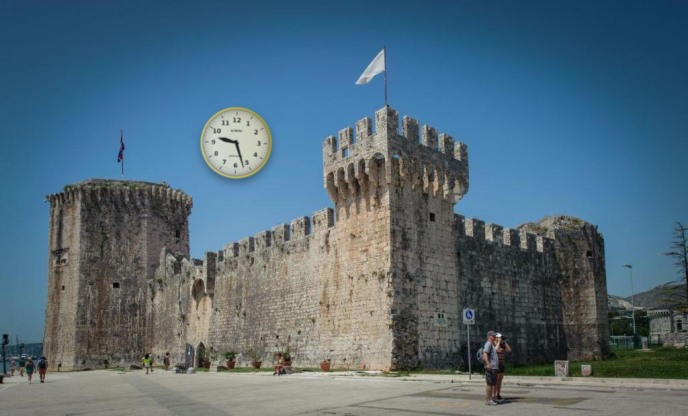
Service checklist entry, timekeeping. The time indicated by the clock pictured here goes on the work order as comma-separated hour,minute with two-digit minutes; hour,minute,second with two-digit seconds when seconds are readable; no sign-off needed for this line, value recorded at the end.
9,27
